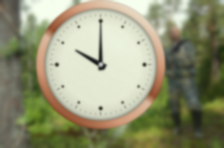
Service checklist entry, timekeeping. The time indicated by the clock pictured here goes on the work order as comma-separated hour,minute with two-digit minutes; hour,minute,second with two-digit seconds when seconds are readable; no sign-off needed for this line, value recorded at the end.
10,00
